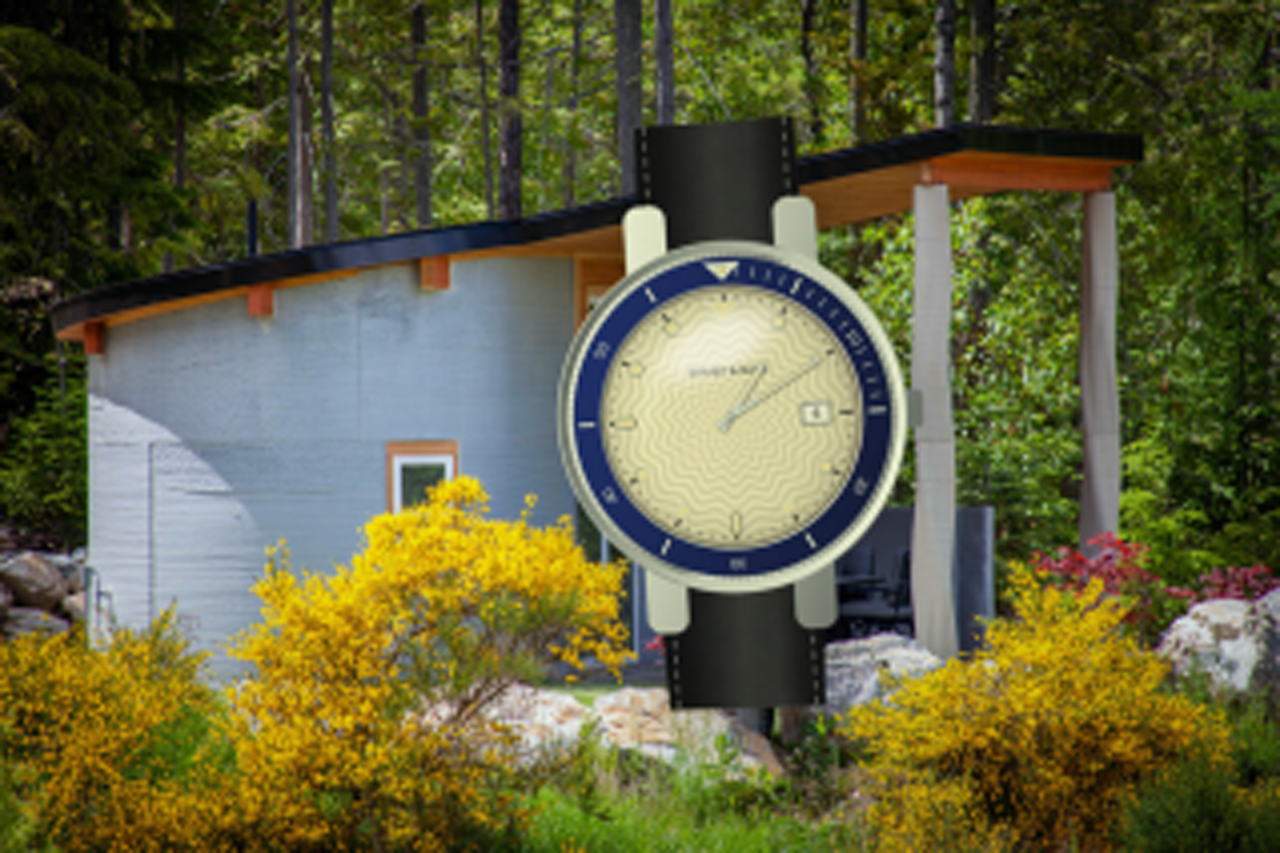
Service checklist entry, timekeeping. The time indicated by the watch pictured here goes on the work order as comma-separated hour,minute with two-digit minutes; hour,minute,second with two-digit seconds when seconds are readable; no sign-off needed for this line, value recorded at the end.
1,10
